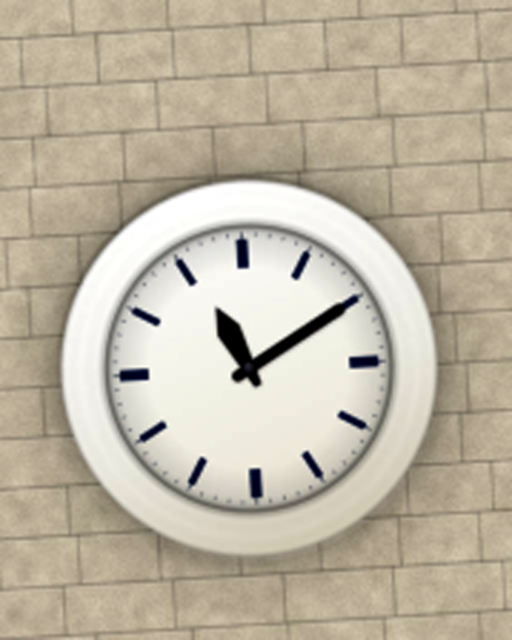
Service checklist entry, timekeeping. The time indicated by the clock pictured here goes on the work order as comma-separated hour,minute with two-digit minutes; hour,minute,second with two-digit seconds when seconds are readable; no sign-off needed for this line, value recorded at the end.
11,10
